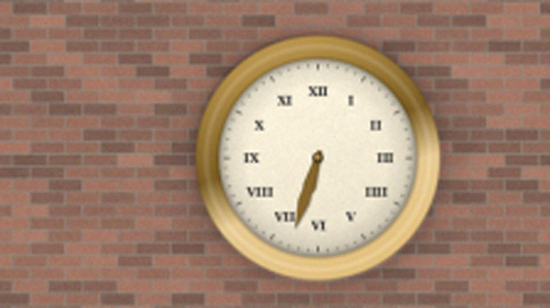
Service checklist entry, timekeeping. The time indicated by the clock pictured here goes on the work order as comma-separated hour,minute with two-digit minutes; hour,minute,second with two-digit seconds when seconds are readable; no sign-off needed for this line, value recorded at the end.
6,33
